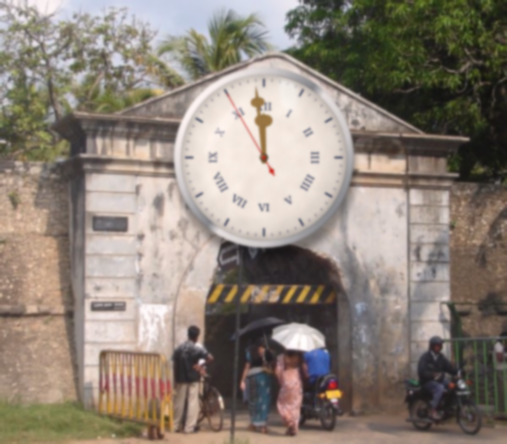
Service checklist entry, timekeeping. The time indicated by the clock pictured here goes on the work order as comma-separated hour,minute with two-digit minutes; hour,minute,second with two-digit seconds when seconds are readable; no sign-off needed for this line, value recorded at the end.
11,58,55
